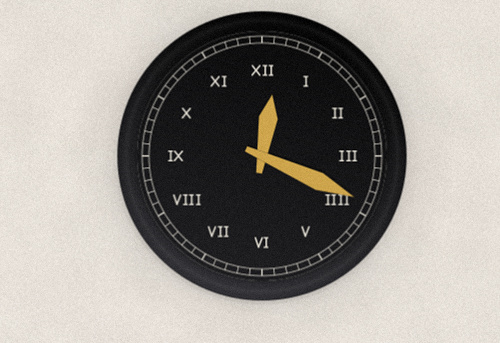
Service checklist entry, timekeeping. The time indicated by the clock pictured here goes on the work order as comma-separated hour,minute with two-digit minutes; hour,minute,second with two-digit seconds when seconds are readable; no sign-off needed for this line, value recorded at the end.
12,19
